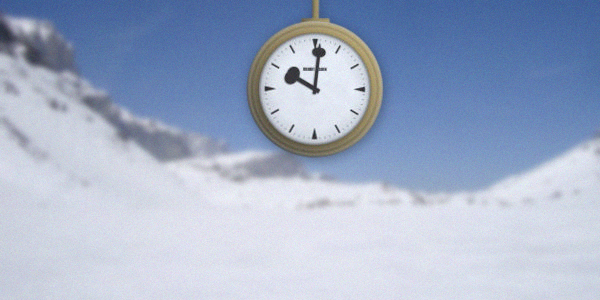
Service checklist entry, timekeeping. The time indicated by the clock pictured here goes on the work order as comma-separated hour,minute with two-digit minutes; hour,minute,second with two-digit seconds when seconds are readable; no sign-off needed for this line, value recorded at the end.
10,01
